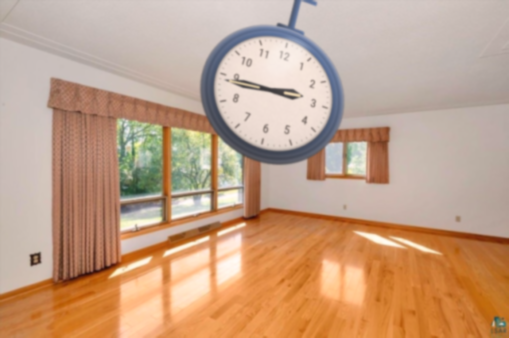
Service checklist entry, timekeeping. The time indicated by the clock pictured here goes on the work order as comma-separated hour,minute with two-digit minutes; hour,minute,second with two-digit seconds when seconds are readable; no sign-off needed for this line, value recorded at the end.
2,44
